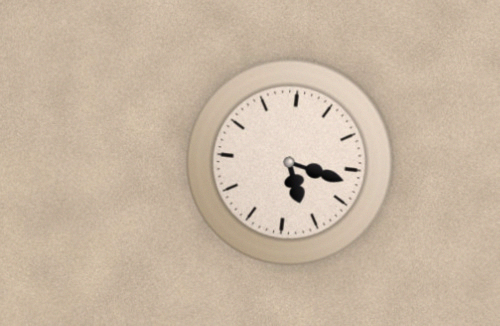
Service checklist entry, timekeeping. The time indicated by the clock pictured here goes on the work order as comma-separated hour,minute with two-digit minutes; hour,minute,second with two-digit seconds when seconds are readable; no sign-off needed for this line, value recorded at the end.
5,17
